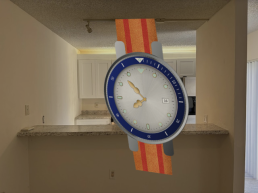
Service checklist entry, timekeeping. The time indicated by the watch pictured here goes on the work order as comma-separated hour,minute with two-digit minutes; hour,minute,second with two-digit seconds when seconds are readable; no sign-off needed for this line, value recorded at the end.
7,53
